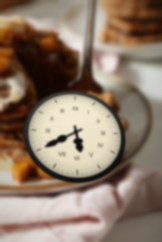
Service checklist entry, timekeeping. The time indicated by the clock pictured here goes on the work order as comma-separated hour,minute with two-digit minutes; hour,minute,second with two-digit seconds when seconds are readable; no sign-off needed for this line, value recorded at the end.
5,40
